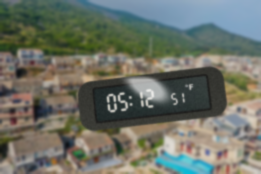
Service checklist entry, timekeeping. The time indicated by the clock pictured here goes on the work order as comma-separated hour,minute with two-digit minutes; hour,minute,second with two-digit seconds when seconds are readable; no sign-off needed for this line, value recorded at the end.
5,12
